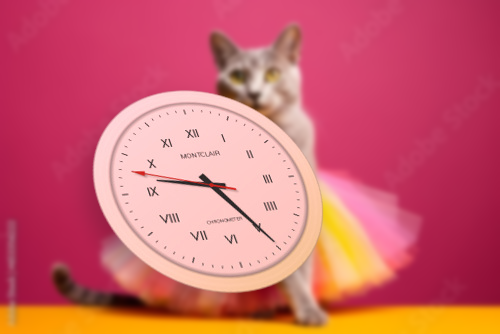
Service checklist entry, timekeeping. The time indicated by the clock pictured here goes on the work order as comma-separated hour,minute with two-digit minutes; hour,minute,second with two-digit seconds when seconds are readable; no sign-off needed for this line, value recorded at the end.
9,24,48
